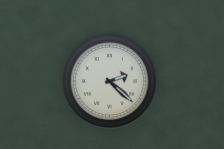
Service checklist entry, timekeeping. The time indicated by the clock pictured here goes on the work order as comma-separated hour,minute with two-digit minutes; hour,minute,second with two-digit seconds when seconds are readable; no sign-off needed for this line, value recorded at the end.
2,22
